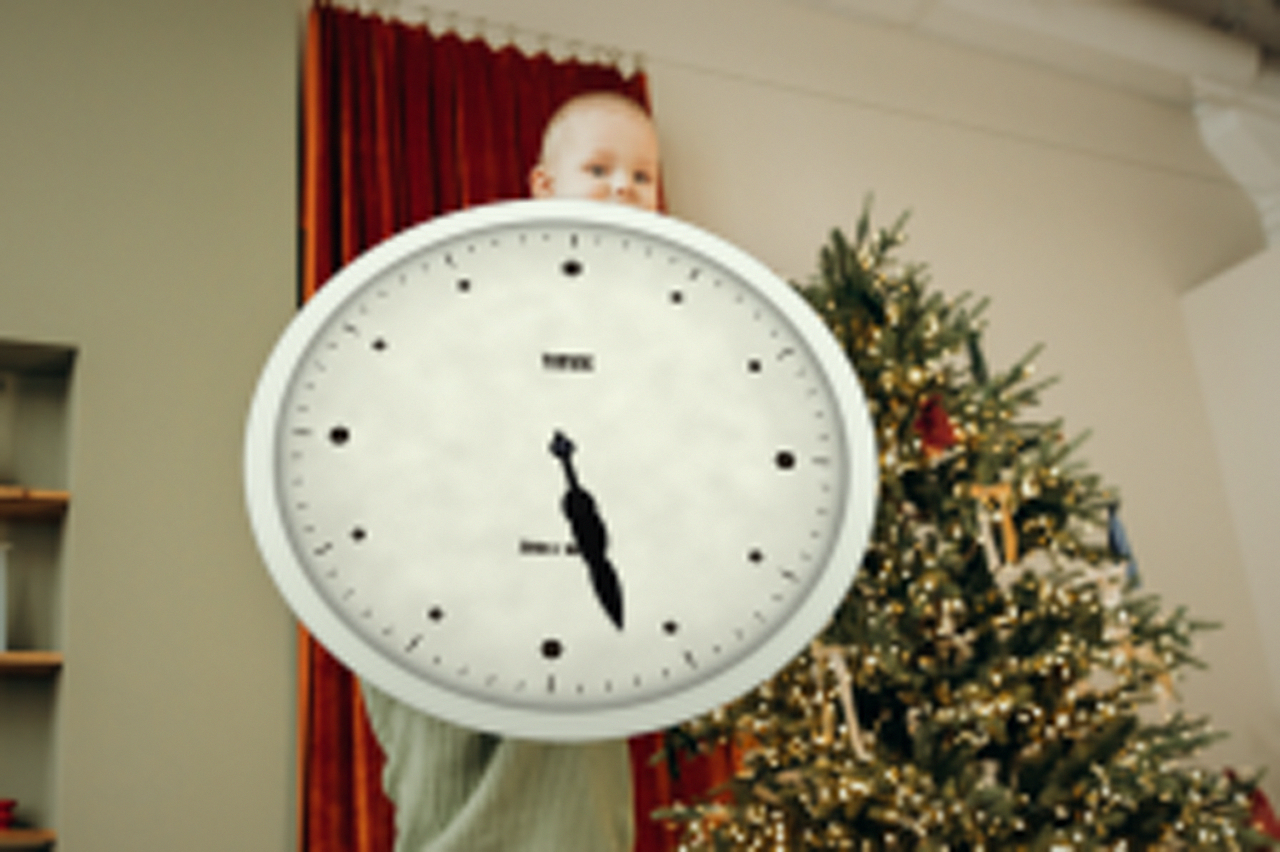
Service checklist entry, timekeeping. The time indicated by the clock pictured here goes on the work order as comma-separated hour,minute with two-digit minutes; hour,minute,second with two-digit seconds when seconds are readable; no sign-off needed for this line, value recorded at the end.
5,27
